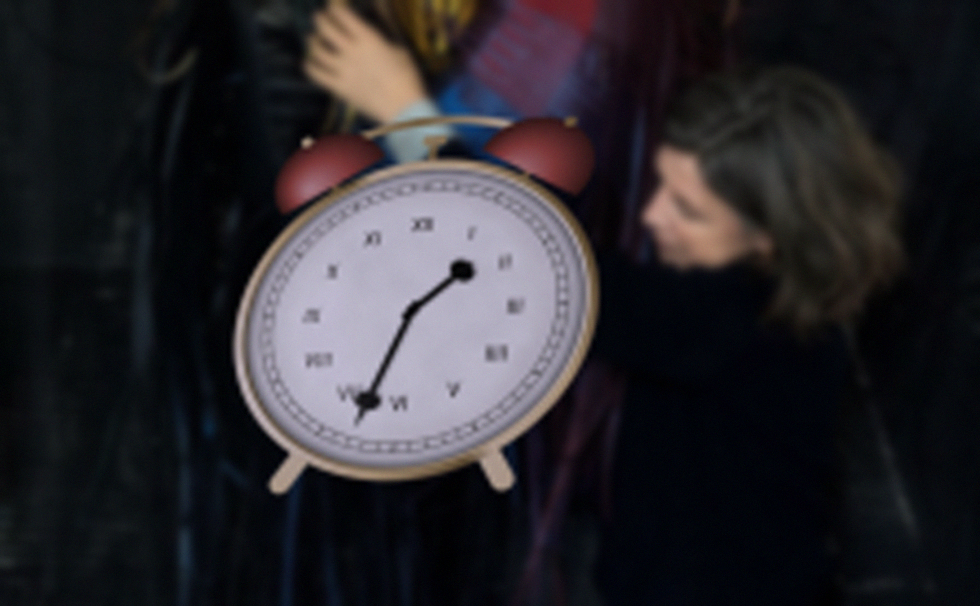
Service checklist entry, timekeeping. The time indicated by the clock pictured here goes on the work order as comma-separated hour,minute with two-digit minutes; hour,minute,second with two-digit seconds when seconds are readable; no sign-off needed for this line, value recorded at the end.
1,33
